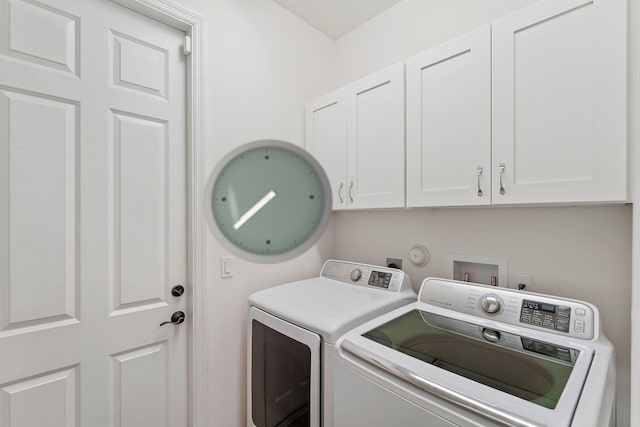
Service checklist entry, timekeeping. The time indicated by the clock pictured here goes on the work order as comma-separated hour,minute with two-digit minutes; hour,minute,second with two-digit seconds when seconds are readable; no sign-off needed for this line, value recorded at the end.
7,38
